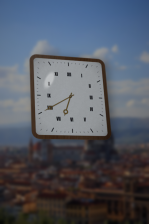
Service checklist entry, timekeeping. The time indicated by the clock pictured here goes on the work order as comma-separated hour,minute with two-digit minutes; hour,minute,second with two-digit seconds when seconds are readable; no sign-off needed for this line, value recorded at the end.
6,40
